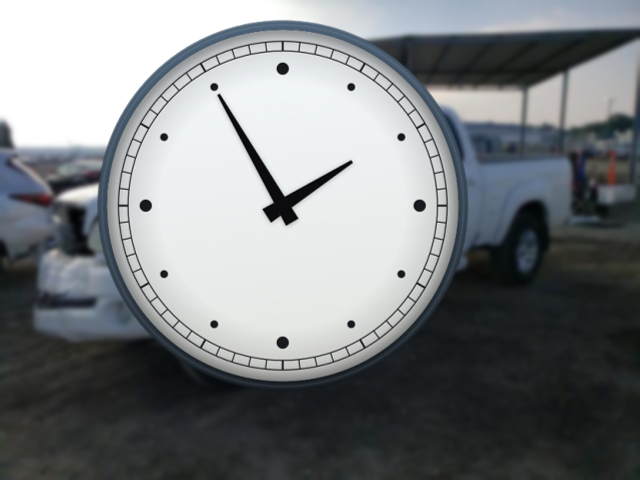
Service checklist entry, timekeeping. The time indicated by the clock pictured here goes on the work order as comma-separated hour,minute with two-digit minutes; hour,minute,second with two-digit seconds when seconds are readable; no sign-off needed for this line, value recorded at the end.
1,55
